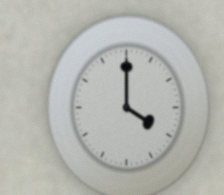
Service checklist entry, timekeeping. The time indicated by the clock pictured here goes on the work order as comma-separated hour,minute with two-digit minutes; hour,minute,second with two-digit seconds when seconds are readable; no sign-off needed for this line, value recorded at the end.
4,00
